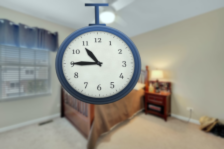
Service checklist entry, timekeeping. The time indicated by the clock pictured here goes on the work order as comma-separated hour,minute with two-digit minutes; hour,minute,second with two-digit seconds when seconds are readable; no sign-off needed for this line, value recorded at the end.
10,45
